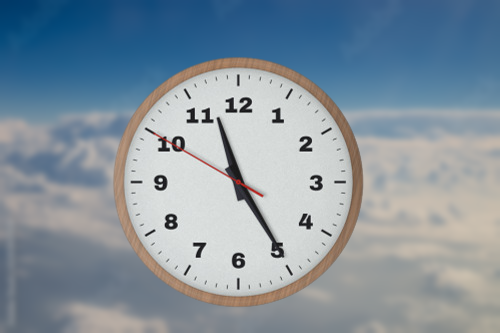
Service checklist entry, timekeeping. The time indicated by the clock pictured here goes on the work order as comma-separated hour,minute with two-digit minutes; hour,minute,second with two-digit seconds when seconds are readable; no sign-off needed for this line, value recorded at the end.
11,24,50
